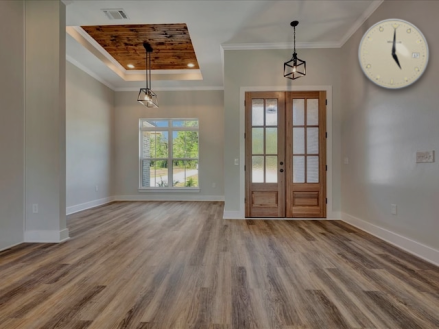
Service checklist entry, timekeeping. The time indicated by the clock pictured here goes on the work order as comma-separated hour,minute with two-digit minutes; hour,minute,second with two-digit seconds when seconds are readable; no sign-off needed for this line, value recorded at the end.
5,00
